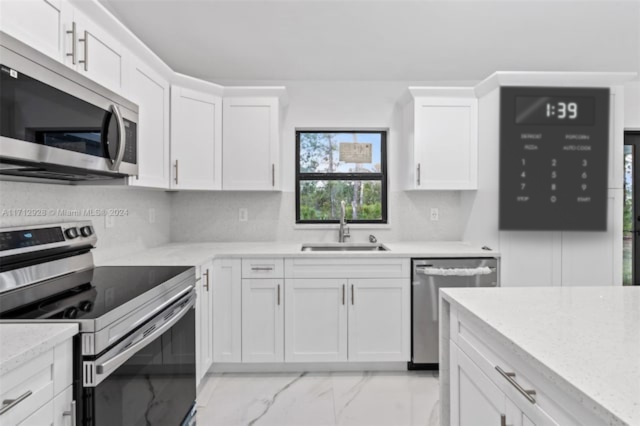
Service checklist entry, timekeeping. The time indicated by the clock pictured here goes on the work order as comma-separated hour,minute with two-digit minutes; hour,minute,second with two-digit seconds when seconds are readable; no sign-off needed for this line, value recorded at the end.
1,39
